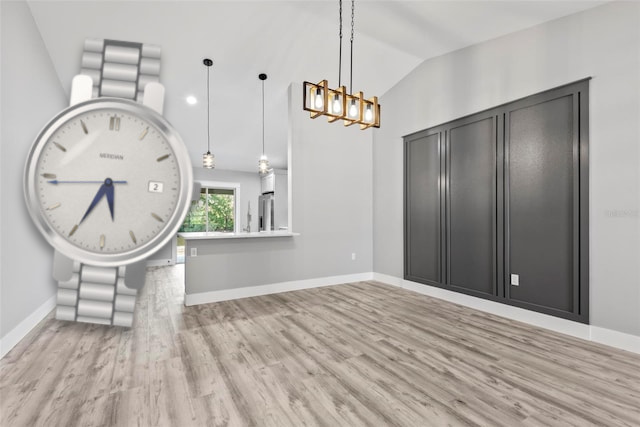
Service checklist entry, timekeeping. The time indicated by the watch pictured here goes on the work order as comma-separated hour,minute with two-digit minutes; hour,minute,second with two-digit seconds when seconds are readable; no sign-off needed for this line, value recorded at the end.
5,34,44
